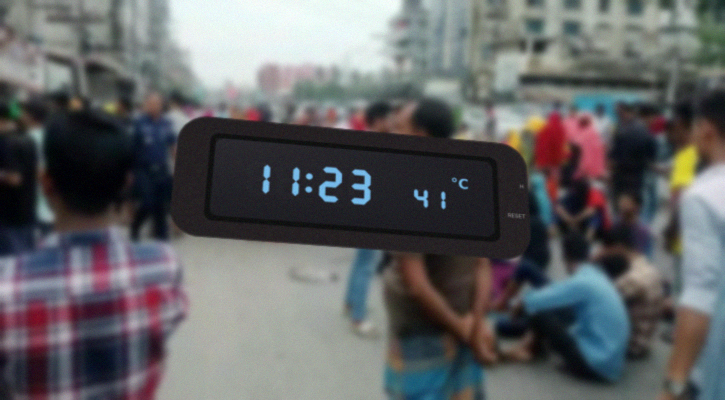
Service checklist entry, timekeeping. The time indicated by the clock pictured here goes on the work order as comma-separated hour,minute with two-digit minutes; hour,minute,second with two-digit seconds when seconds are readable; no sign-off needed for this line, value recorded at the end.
11,23
